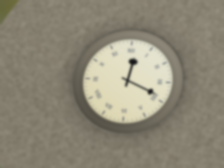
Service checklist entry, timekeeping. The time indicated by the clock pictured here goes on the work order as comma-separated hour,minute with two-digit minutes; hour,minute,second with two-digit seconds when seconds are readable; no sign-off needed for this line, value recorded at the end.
12,19
